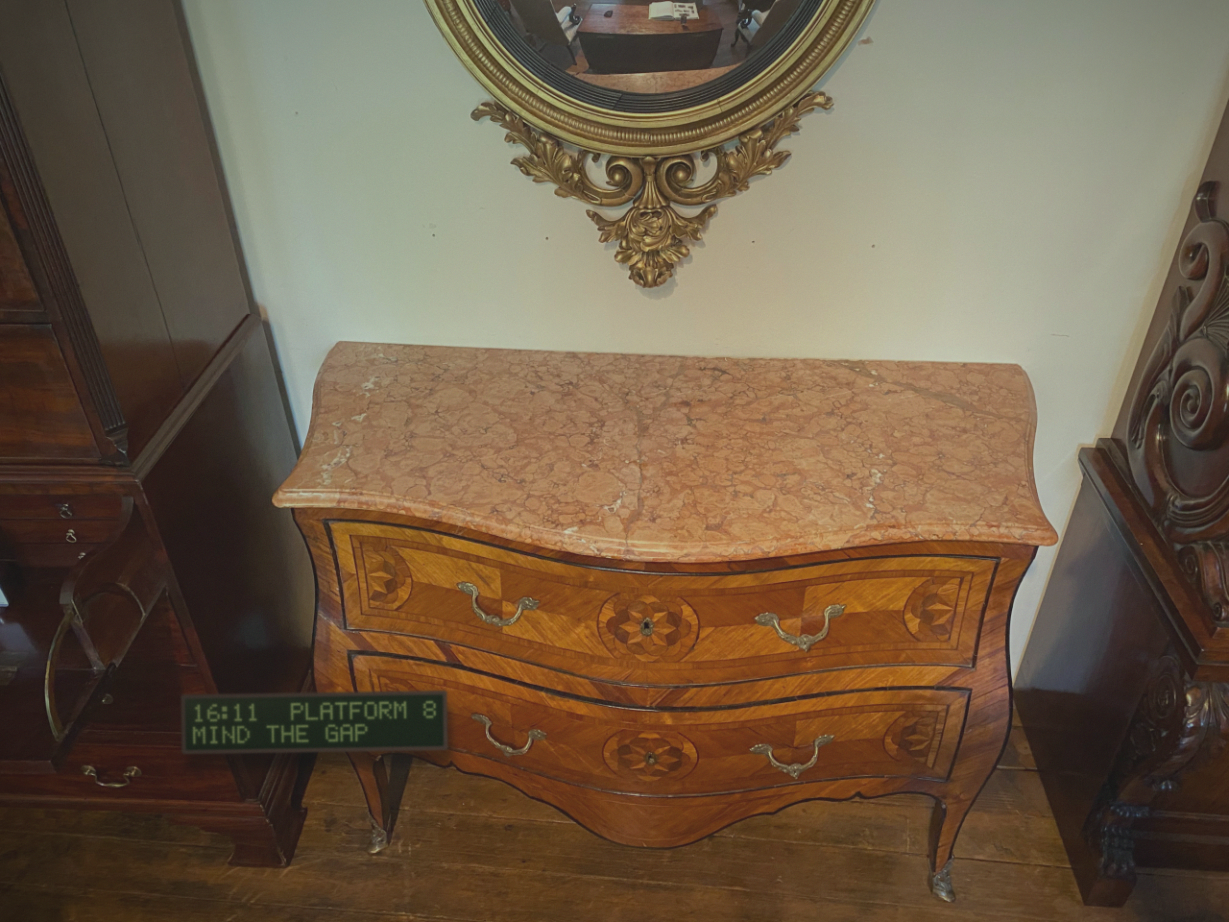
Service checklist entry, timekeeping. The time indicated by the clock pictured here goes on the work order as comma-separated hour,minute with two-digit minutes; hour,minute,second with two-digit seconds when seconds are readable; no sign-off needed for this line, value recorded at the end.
16,11
